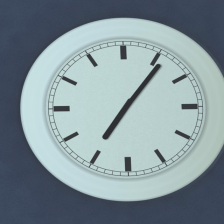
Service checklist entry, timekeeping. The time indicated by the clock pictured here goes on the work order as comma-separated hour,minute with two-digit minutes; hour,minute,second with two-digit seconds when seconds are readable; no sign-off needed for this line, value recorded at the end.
7,06
